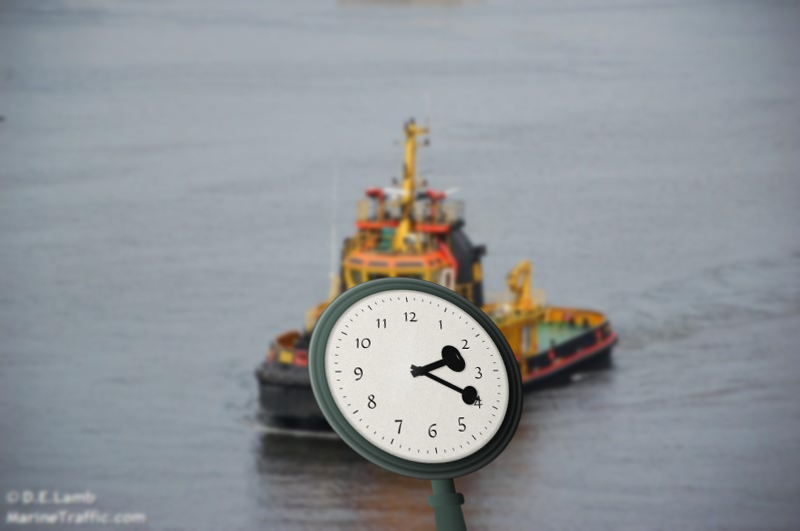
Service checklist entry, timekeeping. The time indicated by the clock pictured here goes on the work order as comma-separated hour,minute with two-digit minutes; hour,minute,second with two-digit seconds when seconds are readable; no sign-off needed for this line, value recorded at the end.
2,20
